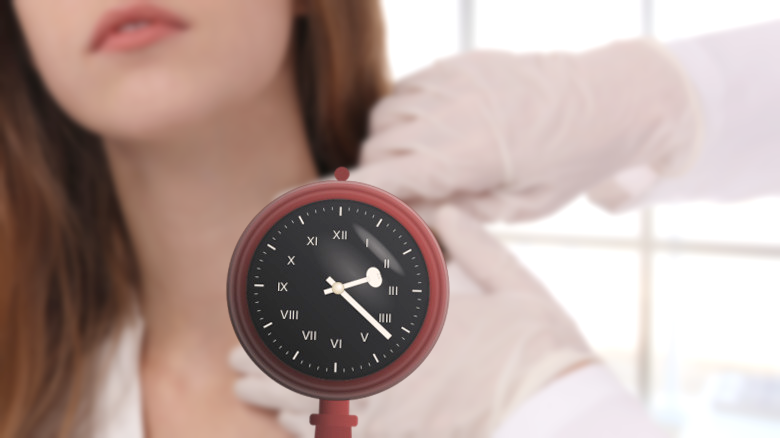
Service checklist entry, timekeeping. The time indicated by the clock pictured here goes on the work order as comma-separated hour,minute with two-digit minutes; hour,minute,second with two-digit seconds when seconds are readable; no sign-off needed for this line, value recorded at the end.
2,22
